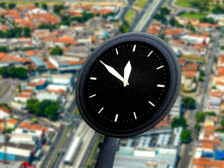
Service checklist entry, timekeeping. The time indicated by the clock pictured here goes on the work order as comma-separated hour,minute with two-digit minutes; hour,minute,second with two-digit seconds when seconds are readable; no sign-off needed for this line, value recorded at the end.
11,50
